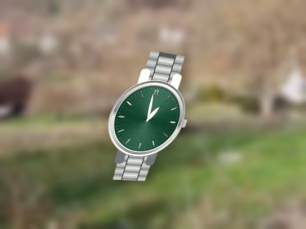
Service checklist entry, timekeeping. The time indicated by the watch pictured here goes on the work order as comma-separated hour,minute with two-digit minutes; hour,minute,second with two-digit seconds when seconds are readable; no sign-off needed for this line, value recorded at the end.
12,59
